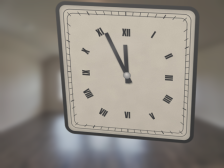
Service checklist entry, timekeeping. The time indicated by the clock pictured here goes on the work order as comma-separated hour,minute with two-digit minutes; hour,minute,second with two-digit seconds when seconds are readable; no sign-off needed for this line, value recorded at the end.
11,56
